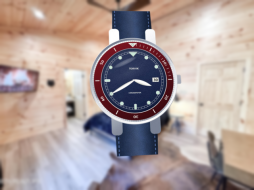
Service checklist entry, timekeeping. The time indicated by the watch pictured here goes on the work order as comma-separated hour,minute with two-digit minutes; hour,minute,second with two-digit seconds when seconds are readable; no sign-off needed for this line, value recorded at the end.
3,40
